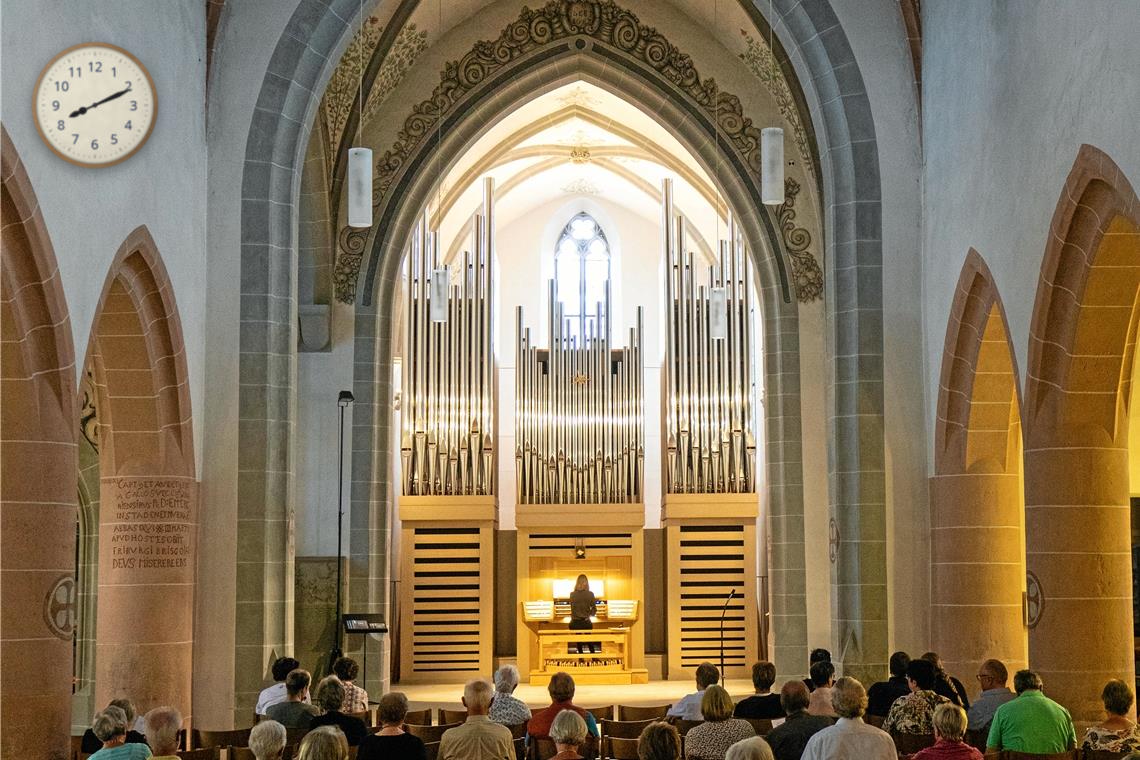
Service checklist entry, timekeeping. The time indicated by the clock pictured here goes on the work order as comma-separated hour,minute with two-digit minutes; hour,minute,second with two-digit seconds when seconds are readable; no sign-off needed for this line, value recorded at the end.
8,11
